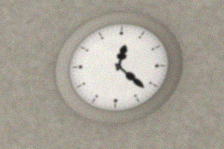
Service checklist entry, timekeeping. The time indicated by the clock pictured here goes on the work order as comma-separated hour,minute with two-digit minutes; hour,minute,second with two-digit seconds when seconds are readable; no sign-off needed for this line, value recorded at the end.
12,22
